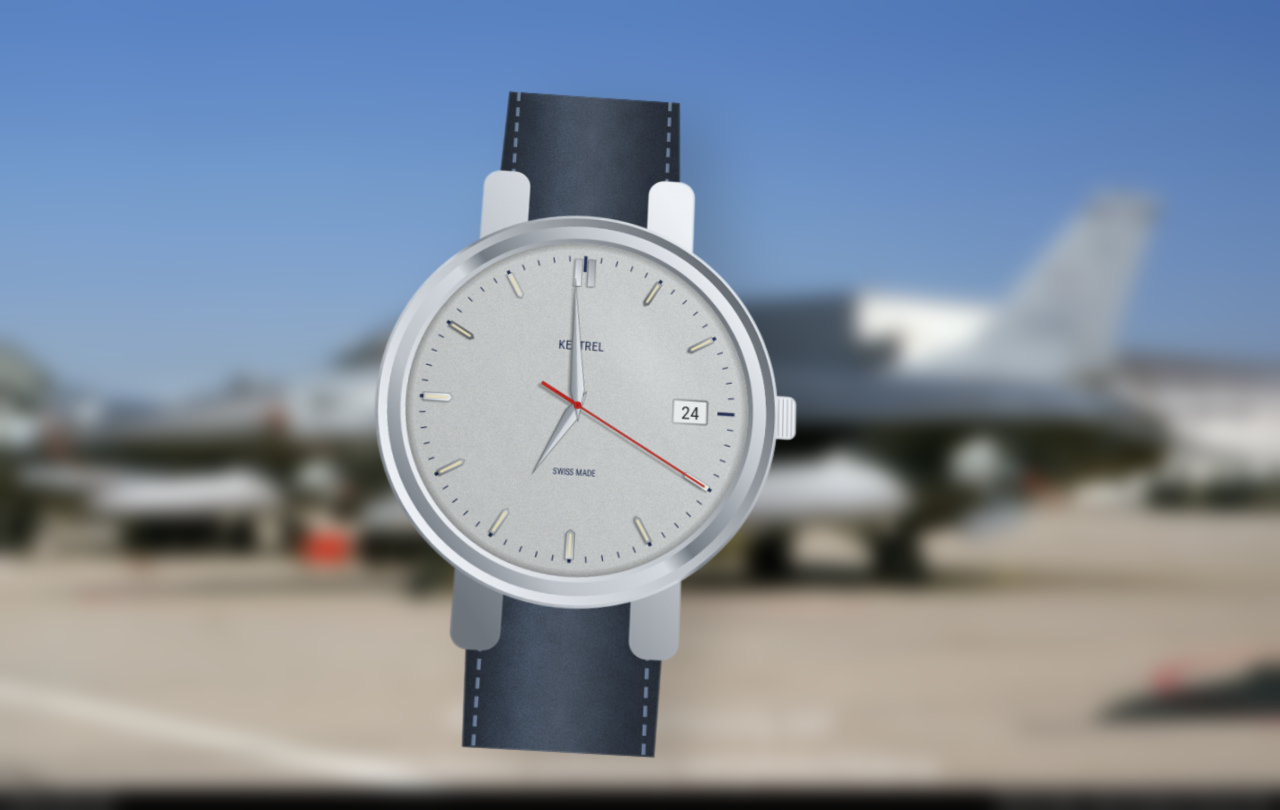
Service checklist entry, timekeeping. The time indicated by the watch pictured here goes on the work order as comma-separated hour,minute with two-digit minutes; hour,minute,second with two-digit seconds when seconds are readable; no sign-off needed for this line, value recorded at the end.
6,59,20
